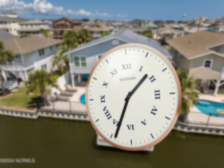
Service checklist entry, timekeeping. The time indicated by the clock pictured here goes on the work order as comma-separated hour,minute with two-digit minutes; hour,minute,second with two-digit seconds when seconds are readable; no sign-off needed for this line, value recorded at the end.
1,34
